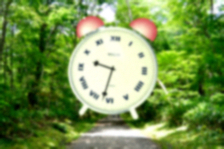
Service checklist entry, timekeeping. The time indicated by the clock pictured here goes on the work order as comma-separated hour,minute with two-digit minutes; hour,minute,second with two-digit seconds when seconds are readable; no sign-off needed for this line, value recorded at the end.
9,32
